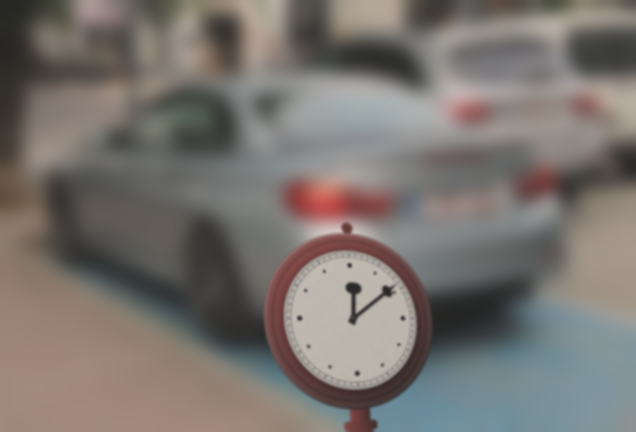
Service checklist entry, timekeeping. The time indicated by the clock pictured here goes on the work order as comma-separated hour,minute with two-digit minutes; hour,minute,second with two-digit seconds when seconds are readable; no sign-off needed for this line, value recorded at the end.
12,09
